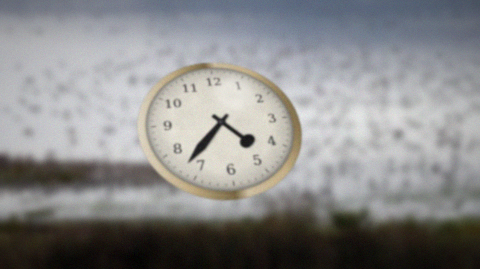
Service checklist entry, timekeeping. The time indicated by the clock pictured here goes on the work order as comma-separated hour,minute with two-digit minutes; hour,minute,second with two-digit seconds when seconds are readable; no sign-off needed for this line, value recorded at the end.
4,37
